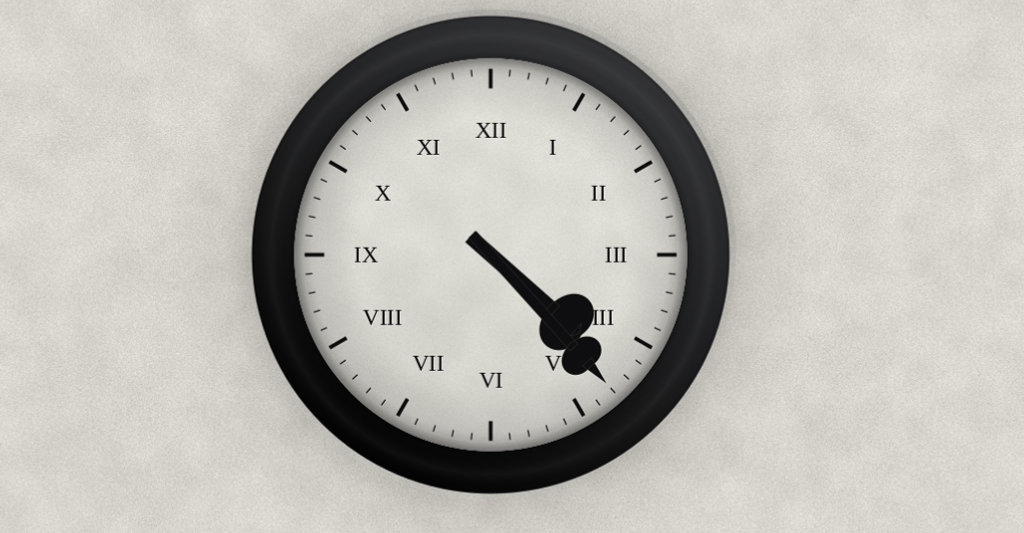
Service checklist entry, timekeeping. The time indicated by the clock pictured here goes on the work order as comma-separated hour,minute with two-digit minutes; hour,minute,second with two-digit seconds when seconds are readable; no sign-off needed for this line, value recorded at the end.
4,23
